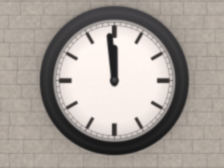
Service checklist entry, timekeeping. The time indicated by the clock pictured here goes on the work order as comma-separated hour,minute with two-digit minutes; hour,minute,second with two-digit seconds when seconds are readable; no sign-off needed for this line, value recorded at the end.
11,59
